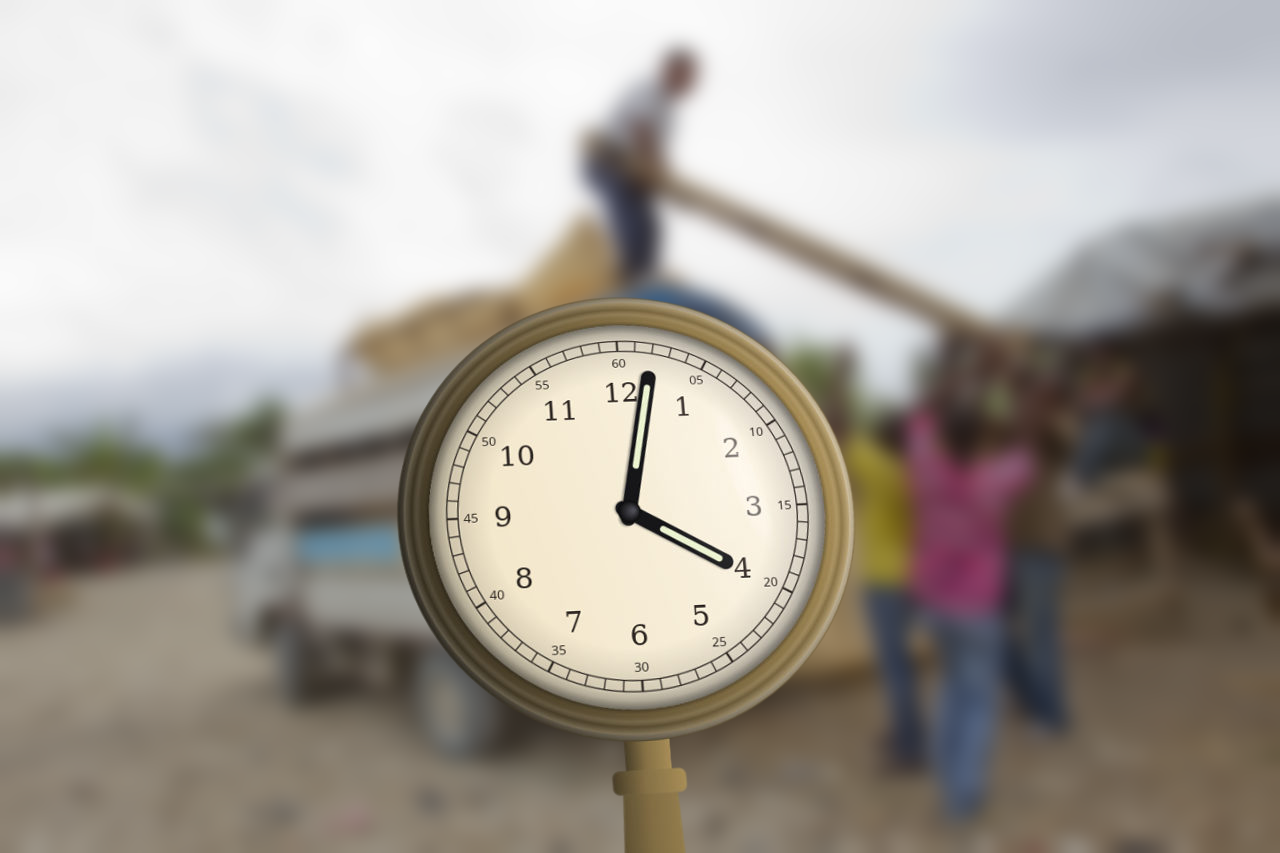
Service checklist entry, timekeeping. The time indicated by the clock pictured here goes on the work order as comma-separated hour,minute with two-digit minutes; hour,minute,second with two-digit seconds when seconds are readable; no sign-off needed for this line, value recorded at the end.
4,02
